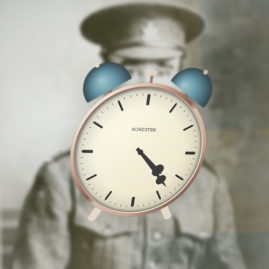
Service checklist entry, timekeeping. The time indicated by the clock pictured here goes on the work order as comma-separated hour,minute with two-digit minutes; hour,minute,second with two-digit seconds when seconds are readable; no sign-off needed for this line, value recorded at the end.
4,23
